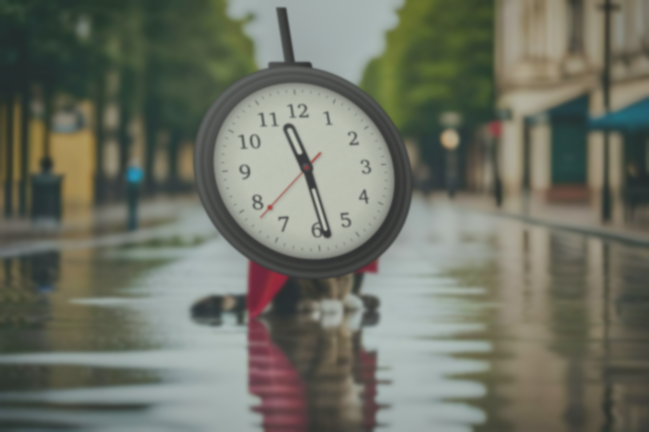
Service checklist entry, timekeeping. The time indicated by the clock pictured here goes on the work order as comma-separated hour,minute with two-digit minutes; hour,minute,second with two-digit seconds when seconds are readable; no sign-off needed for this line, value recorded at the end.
11,28,38
